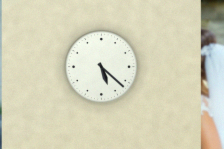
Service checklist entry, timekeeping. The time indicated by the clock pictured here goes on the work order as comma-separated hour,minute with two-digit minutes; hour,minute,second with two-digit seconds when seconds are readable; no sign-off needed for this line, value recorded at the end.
5,22
